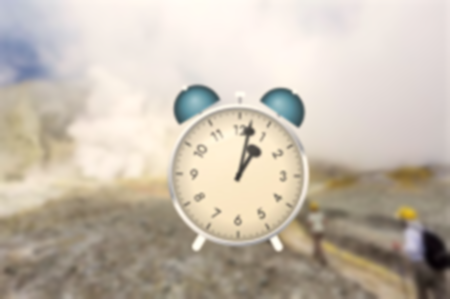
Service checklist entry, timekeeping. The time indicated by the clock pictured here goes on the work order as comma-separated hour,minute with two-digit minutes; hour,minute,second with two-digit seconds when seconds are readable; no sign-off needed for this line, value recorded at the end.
1,02
